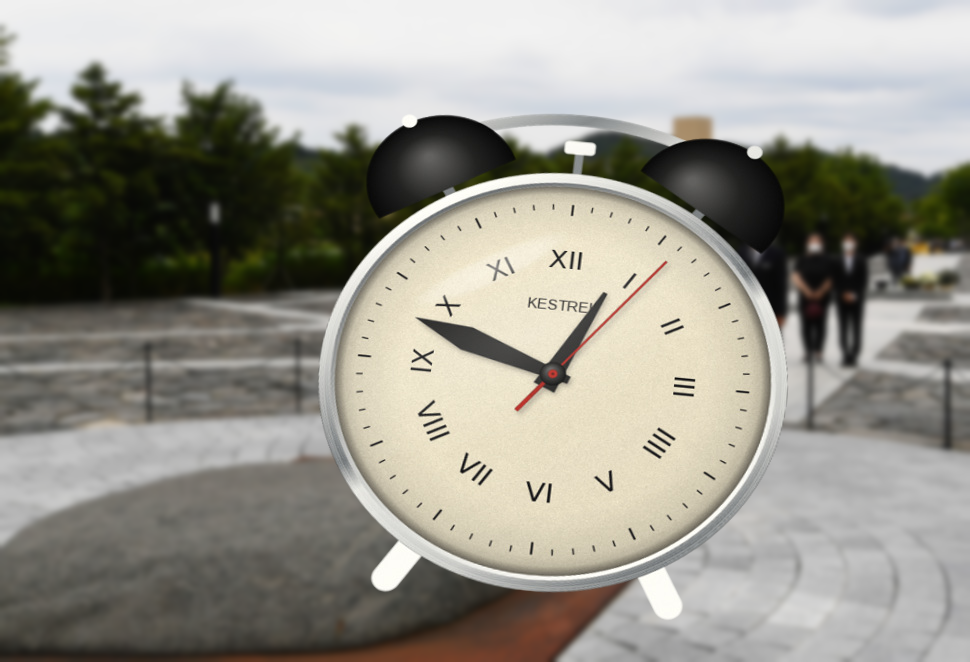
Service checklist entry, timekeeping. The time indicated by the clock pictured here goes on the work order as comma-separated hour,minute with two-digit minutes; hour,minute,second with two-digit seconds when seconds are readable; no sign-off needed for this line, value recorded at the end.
12,48,06
